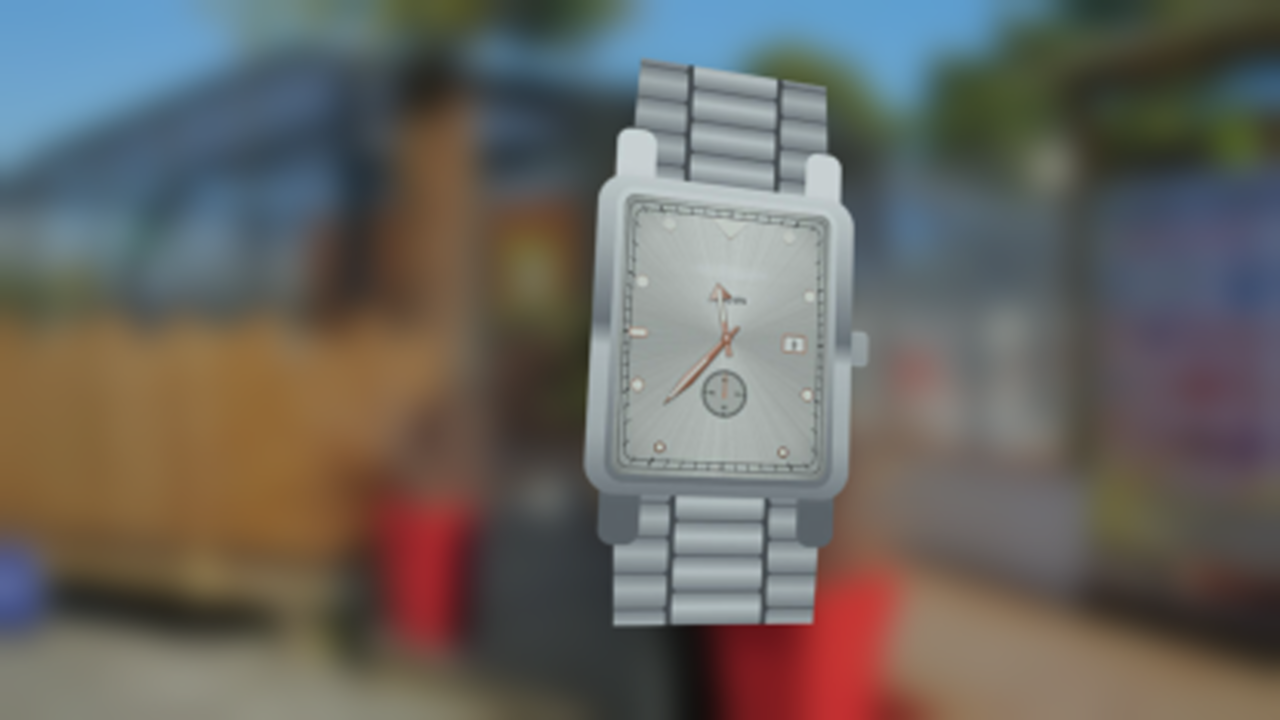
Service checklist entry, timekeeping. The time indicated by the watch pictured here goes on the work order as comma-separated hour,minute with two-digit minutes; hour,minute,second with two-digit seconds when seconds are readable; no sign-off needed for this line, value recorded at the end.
11,37
